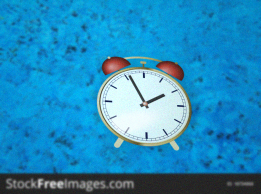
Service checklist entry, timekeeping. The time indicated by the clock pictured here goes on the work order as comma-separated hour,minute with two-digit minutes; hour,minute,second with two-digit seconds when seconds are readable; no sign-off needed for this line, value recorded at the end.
1,56
